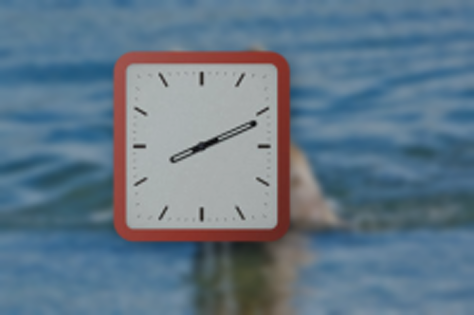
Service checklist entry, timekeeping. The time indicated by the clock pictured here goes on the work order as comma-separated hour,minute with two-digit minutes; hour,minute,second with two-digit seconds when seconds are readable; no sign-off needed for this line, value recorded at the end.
8,11
